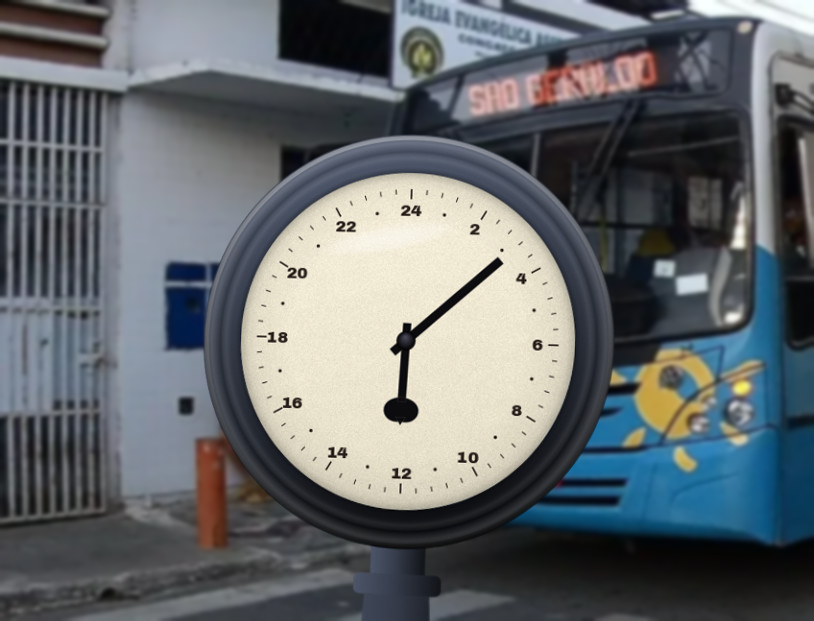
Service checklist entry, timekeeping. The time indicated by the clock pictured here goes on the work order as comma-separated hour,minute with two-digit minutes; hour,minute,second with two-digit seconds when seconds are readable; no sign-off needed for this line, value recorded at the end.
12,08
